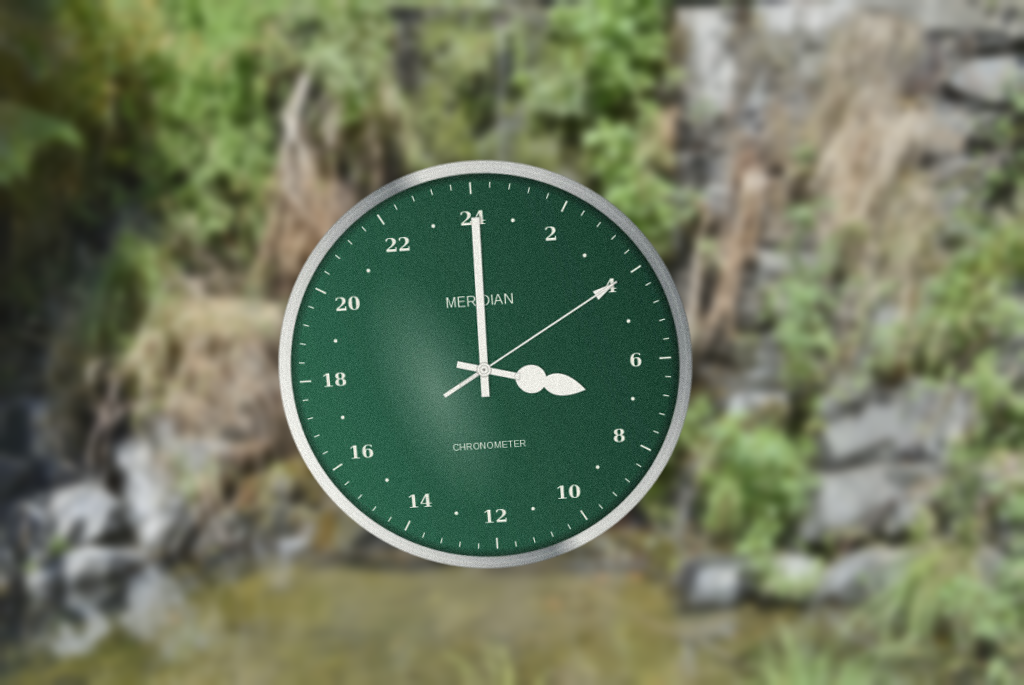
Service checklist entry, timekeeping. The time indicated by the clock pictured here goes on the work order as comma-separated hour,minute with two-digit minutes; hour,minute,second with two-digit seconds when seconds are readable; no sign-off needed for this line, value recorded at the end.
7,00,10
